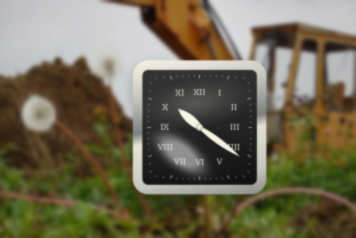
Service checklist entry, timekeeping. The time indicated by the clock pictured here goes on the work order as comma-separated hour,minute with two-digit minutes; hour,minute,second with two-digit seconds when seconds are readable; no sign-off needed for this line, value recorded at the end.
10,21
